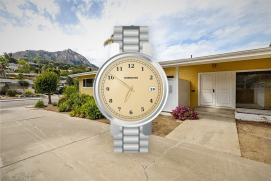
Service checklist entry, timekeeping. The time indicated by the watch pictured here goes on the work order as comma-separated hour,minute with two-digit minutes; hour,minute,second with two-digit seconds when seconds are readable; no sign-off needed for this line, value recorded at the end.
6,51
